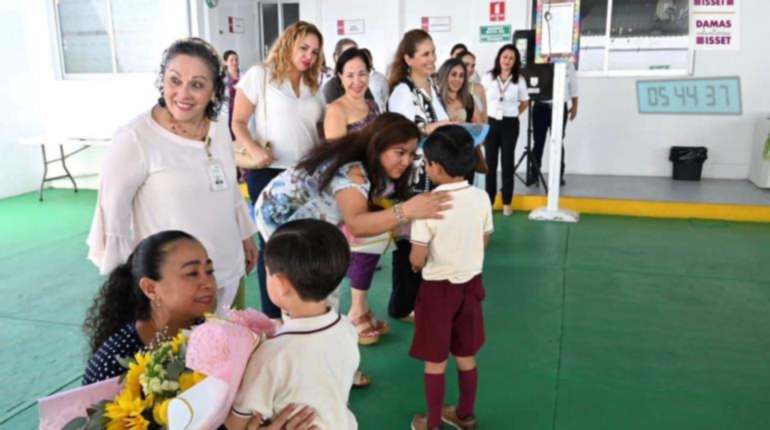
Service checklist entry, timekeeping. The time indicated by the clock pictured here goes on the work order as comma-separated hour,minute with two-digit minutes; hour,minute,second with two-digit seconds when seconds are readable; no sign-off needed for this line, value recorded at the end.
5,44,37
